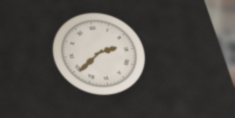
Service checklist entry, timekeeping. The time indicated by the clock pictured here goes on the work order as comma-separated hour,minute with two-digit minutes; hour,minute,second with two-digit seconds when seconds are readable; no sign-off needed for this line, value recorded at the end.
2,39
